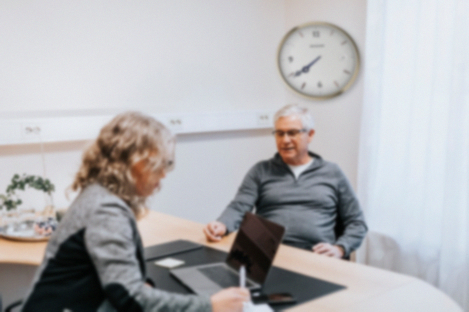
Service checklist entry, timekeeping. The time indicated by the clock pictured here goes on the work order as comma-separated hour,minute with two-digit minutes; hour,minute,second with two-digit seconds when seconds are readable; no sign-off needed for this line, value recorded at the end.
7,39
